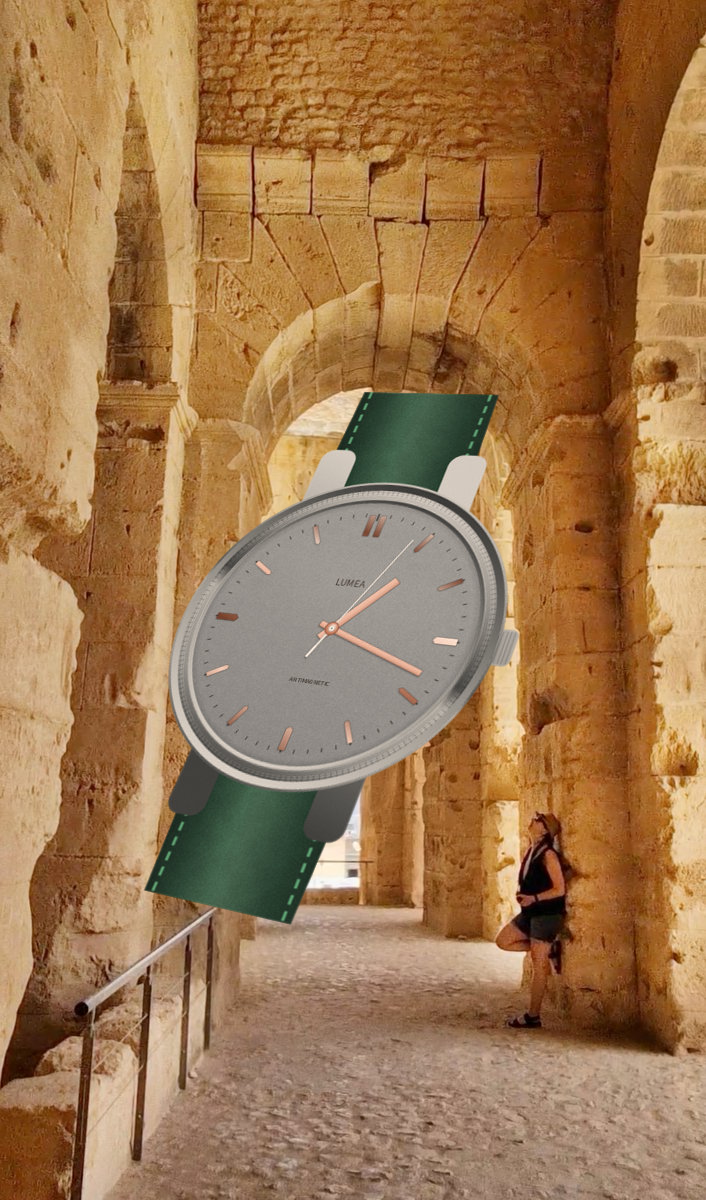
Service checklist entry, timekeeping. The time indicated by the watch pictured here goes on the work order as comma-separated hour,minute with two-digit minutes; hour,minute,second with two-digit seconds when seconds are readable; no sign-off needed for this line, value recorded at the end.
1,18,04
